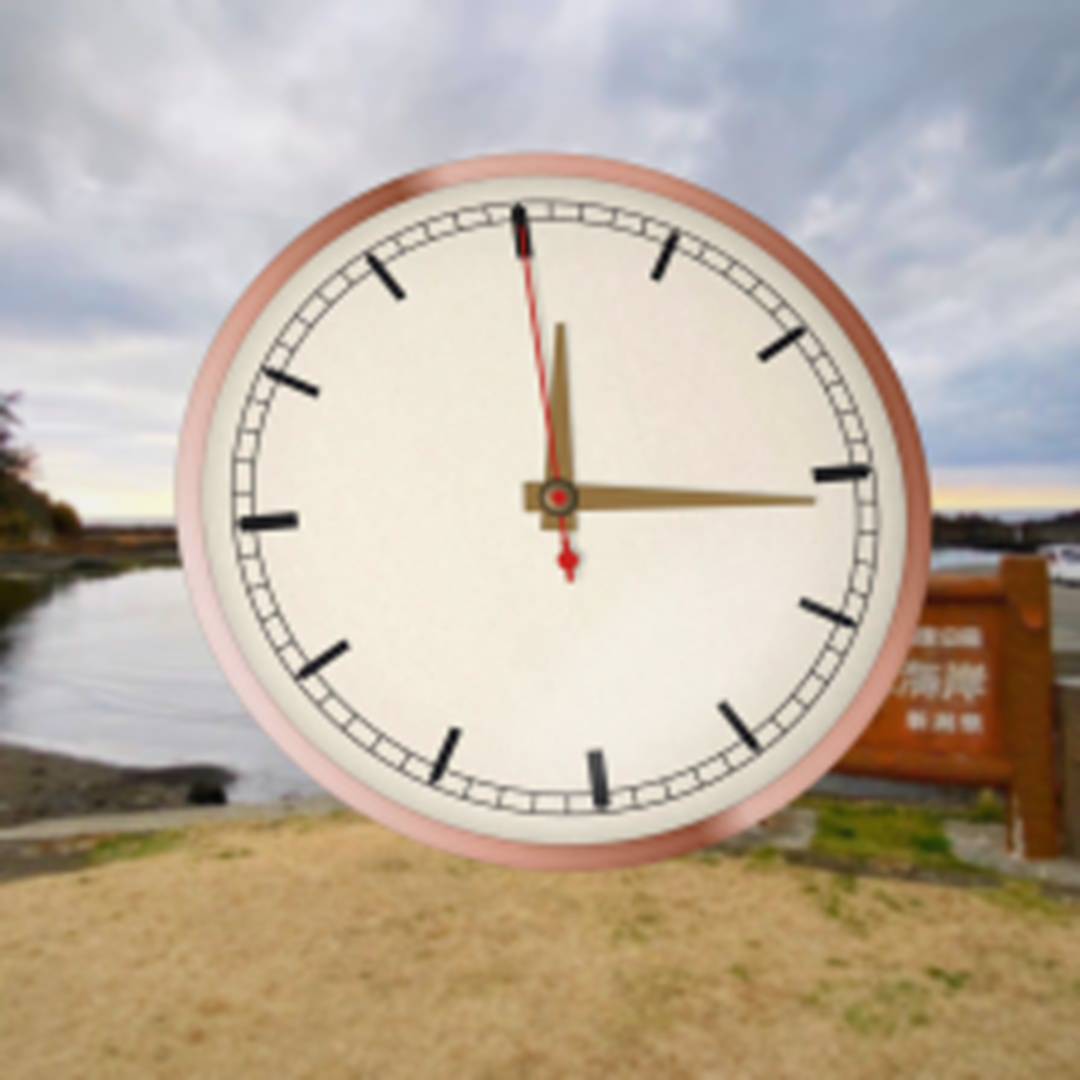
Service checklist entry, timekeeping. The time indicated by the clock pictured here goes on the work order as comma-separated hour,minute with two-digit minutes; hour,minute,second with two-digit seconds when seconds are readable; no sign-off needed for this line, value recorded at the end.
12,16,00
